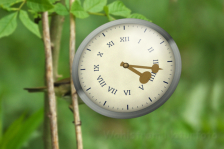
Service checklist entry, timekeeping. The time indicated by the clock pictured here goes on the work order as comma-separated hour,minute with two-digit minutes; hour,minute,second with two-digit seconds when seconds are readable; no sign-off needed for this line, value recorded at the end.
4,17
